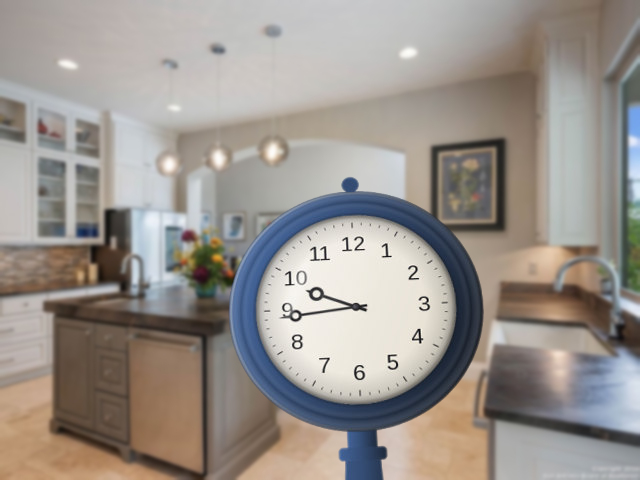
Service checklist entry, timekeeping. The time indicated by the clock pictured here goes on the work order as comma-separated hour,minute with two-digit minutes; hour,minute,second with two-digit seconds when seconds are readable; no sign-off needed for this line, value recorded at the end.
9,44
